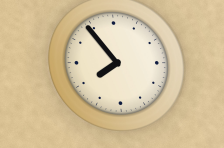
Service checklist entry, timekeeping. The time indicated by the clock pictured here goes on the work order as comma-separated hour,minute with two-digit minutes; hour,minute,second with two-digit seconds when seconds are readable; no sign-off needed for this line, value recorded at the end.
7,54
